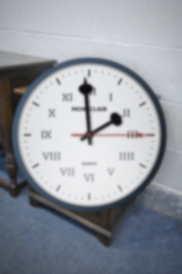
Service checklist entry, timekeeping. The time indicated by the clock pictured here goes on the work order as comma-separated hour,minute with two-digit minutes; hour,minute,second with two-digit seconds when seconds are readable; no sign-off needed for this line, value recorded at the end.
1,59,15
